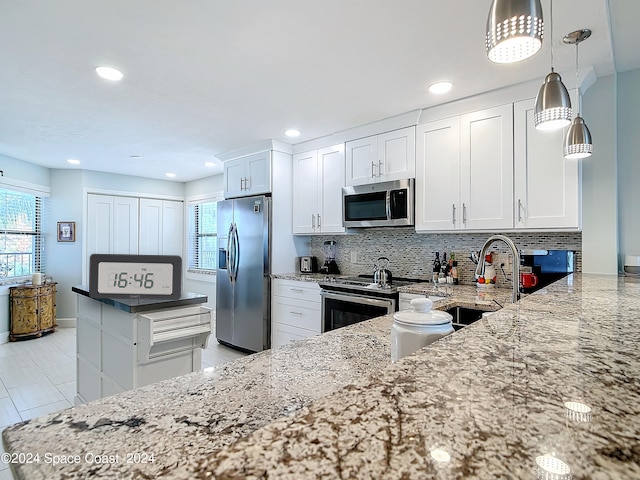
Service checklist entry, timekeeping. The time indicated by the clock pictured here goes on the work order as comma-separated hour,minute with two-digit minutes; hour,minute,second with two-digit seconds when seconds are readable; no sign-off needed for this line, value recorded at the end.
16,46
